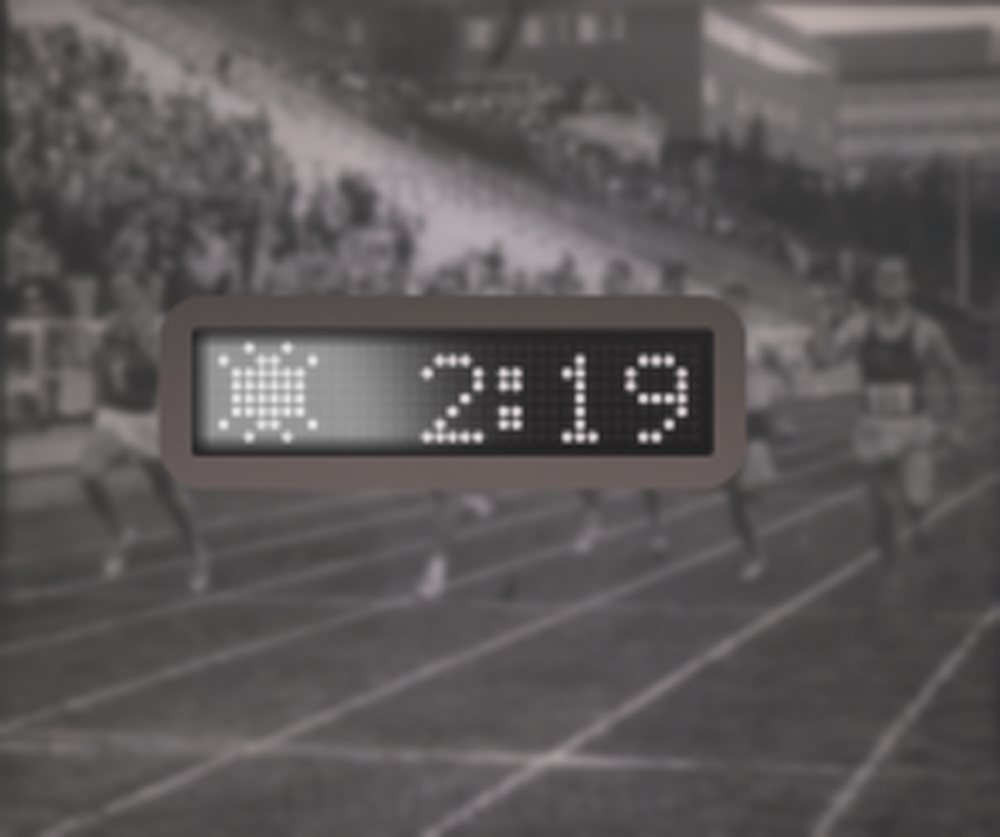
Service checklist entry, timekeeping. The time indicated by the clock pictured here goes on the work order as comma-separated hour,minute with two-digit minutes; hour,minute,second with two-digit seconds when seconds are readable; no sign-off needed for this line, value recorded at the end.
2,19
